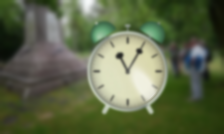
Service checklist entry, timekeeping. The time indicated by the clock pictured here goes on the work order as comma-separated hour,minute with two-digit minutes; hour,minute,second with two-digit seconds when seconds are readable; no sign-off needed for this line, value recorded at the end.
11,05
